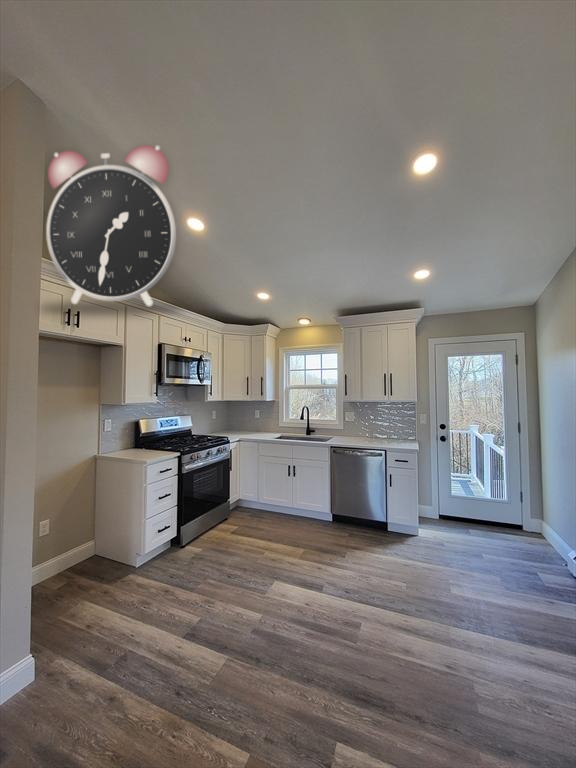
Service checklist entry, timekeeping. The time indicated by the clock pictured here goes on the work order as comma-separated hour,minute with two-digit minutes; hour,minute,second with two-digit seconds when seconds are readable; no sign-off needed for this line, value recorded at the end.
1,32
